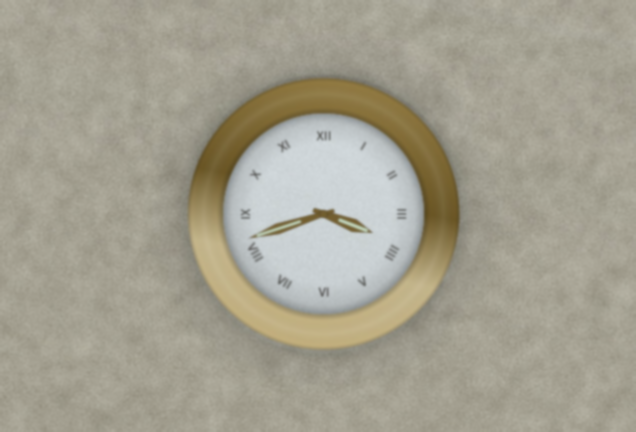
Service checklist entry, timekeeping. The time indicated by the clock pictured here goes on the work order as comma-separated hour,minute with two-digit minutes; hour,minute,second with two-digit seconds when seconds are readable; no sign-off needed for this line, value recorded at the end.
3,42
